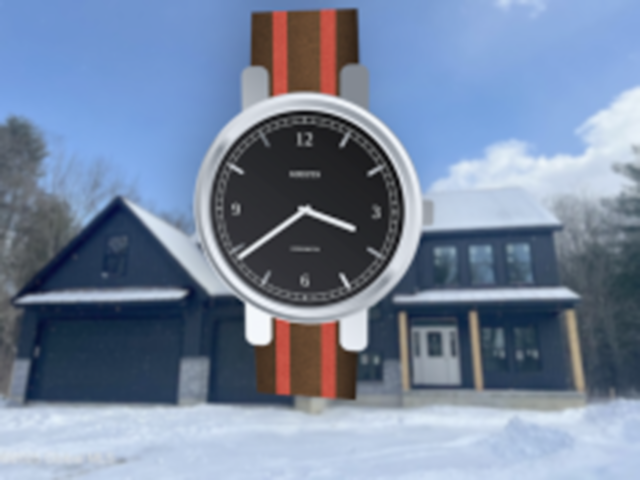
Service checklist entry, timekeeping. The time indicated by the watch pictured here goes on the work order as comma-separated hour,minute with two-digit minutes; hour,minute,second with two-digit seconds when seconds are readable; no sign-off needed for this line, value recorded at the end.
3,39
